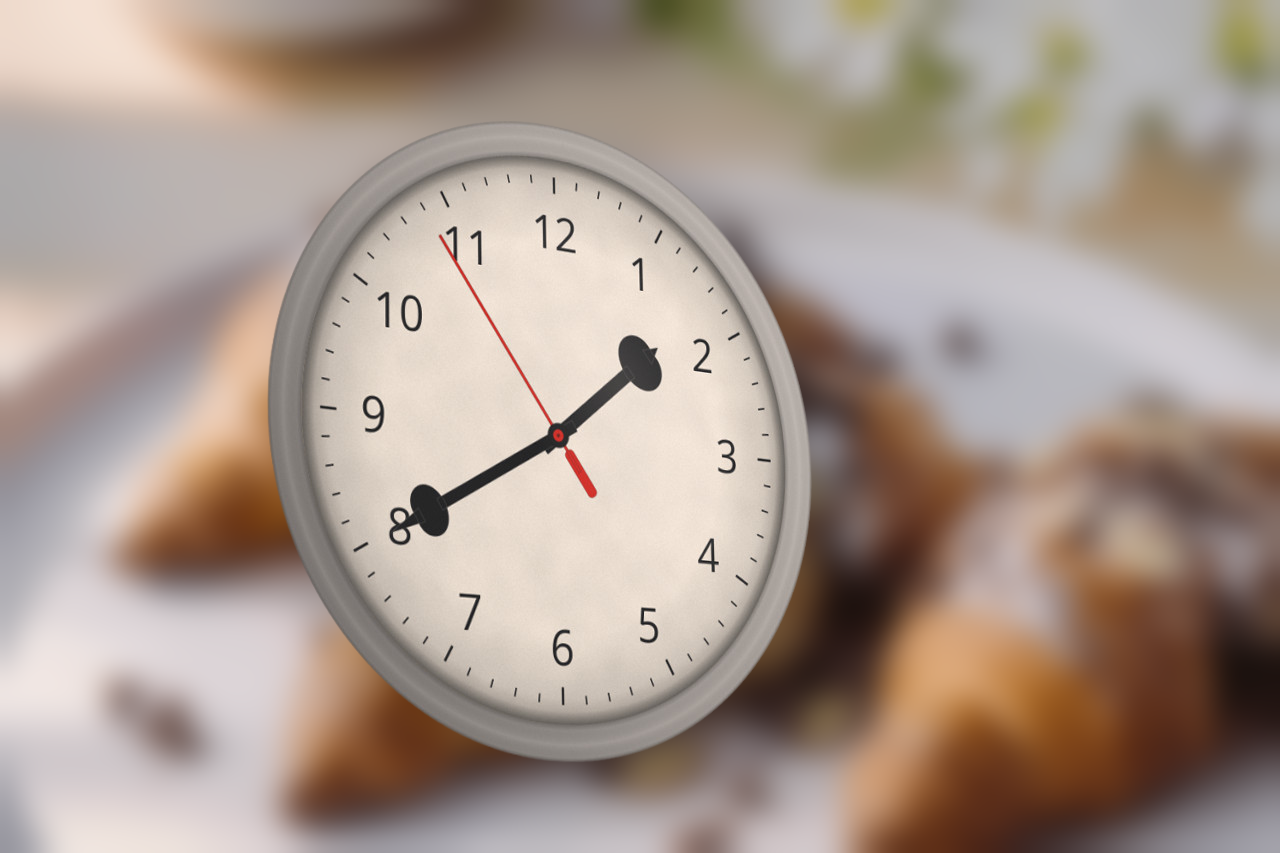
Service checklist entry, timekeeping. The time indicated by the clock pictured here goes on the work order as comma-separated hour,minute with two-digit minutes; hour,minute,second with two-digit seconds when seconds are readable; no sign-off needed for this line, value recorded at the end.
1,39,54
